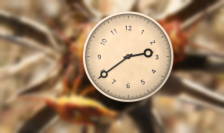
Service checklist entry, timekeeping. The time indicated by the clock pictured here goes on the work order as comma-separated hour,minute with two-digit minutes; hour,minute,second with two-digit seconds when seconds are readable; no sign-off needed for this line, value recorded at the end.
2,39
